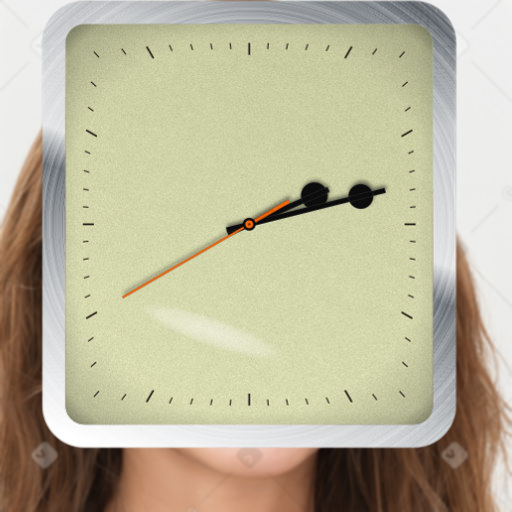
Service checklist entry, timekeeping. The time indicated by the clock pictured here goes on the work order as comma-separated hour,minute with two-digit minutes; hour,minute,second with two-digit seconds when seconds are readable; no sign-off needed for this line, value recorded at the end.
2,12,40
